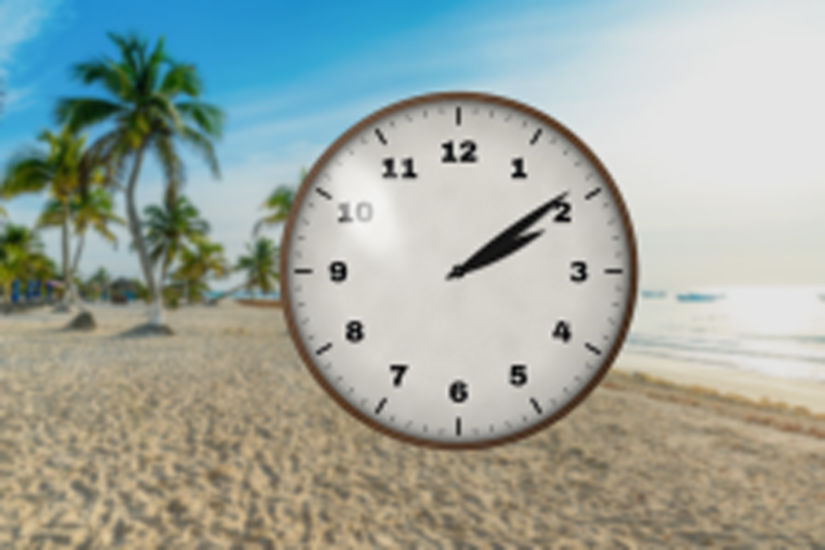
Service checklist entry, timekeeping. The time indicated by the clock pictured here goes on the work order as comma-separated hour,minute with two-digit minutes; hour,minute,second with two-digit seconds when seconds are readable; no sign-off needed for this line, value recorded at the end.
2,09
